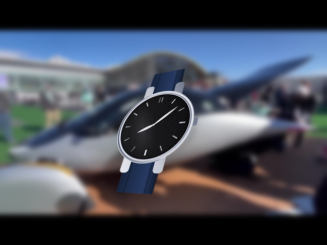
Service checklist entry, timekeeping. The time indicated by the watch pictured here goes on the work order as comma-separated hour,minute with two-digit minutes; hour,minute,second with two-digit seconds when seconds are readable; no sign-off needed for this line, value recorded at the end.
8,08
